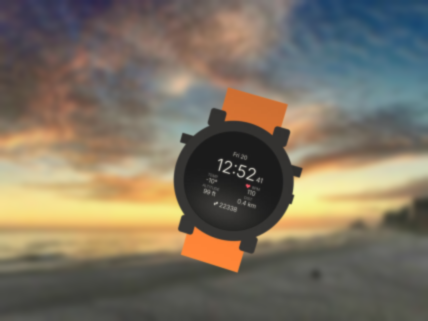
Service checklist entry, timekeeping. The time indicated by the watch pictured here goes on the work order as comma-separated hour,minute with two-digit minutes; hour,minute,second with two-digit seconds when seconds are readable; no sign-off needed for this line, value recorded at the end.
12,52
